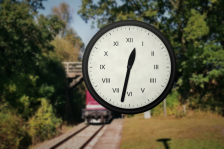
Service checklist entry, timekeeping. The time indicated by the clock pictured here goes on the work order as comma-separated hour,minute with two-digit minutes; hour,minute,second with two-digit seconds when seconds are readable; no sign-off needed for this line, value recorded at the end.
12,32
